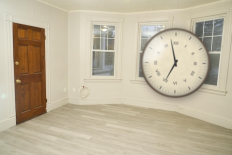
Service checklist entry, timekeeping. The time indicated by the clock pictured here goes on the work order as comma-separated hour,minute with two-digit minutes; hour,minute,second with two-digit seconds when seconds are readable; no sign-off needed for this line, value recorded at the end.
6,58
